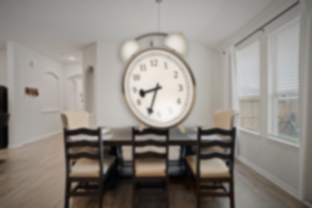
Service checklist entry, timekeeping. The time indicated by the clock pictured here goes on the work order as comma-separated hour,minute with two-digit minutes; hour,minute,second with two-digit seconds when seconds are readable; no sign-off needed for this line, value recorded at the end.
8,34
